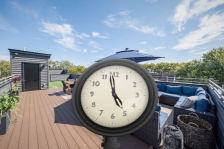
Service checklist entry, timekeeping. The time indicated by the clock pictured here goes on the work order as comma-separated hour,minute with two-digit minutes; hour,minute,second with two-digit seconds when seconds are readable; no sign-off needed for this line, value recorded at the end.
4,58
